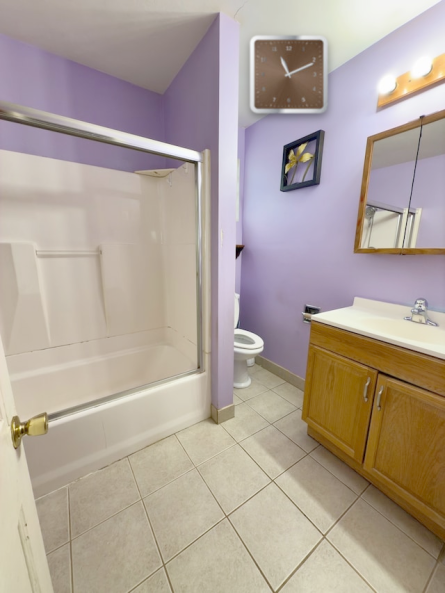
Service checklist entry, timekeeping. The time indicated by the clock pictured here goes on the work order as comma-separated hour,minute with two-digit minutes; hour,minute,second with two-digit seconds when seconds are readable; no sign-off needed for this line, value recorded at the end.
11,11
